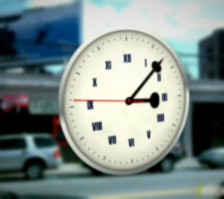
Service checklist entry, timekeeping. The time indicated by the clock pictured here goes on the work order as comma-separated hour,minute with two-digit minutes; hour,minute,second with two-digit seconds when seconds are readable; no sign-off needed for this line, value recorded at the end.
3,07,46
